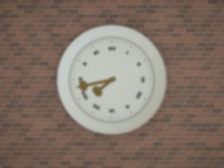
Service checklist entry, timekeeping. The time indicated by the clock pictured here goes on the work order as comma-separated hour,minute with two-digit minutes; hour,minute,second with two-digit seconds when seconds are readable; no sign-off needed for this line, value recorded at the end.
7,43
